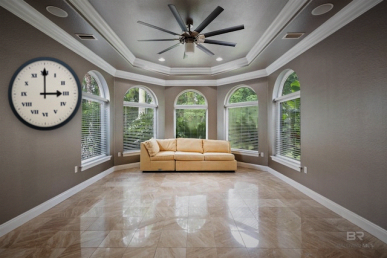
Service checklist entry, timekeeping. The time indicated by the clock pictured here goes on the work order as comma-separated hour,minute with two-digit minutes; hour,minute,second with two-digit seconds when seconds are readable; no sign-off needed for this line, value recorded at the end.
3,00
